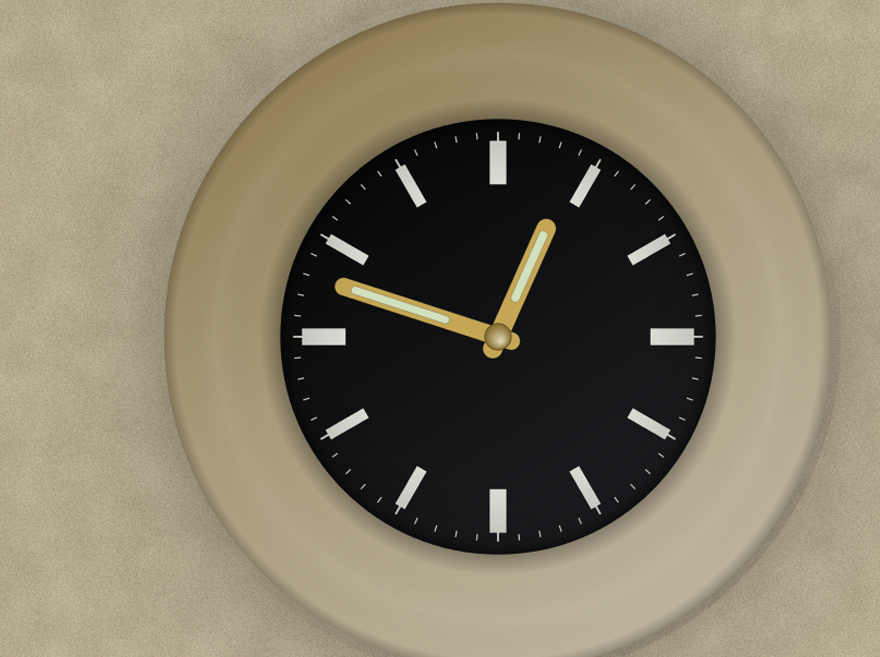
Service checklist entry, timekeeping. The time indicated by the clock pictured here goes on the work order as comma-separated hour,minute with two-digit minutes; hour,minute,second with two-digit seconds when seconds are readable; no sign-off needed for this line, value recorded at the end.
12,48
